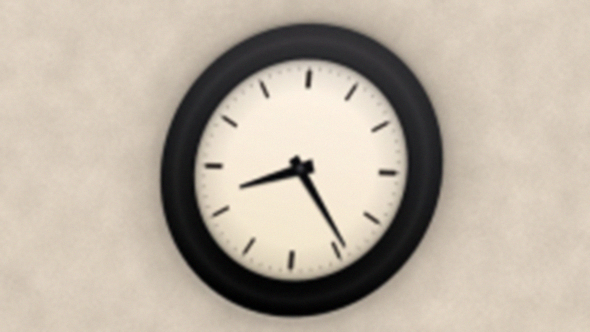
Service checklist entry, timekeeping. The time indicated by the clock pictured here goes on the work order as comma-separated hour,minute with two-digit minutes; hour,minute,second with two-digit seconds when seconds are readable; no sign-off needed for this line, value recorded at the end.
8,24
